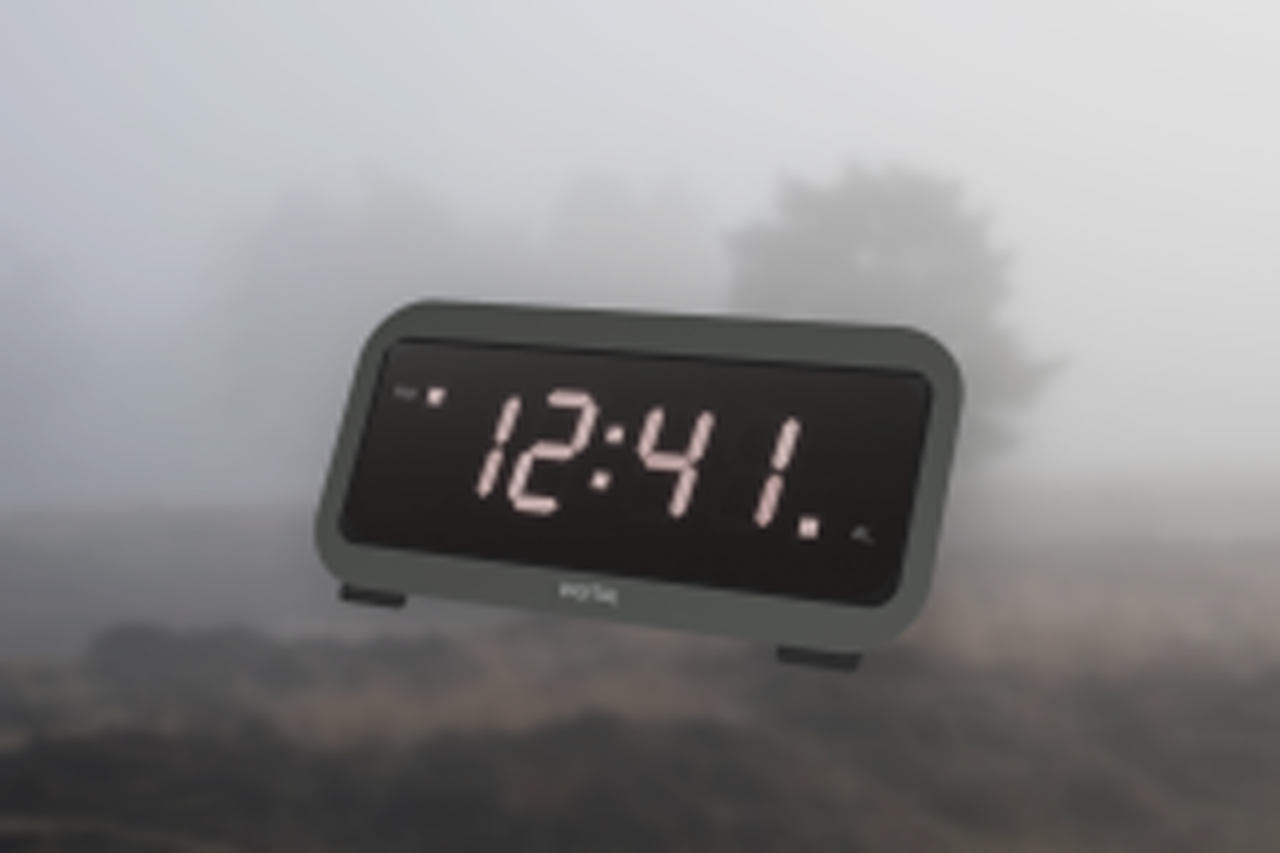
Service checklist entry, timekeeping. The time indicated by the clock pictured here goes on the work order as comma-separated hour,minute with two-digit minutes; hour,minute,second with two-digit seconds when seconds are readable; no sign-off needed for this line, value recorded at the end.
12,41
